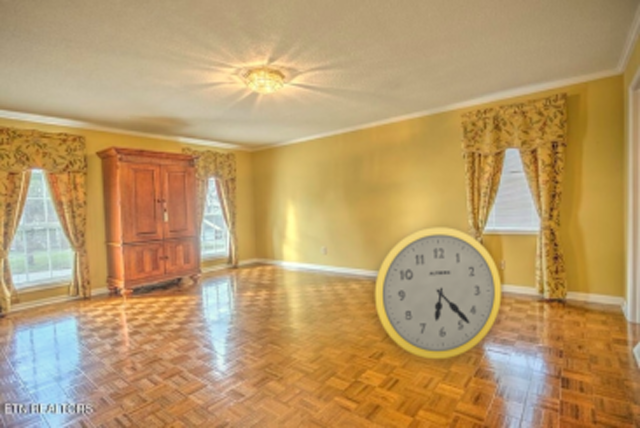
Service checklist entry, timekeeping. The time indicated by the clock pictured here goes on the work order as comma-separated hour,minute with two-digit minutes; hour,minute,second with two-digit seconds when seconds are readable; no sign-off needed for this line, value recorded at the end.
6,23
